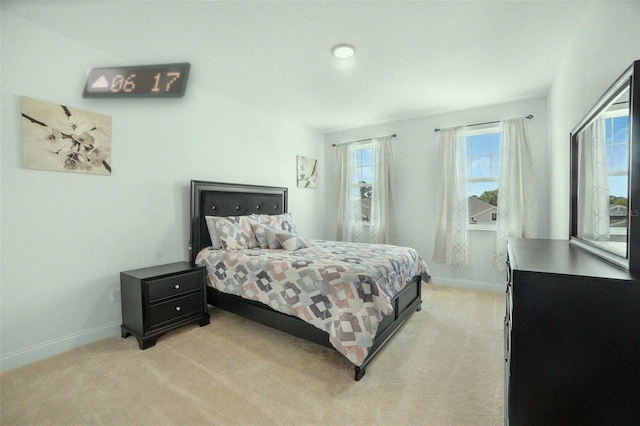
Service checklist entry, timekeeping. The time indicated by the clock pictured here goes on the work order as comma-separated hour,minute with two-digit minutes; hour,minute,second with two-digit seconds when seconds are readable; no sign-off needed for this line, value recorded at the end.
6,17
